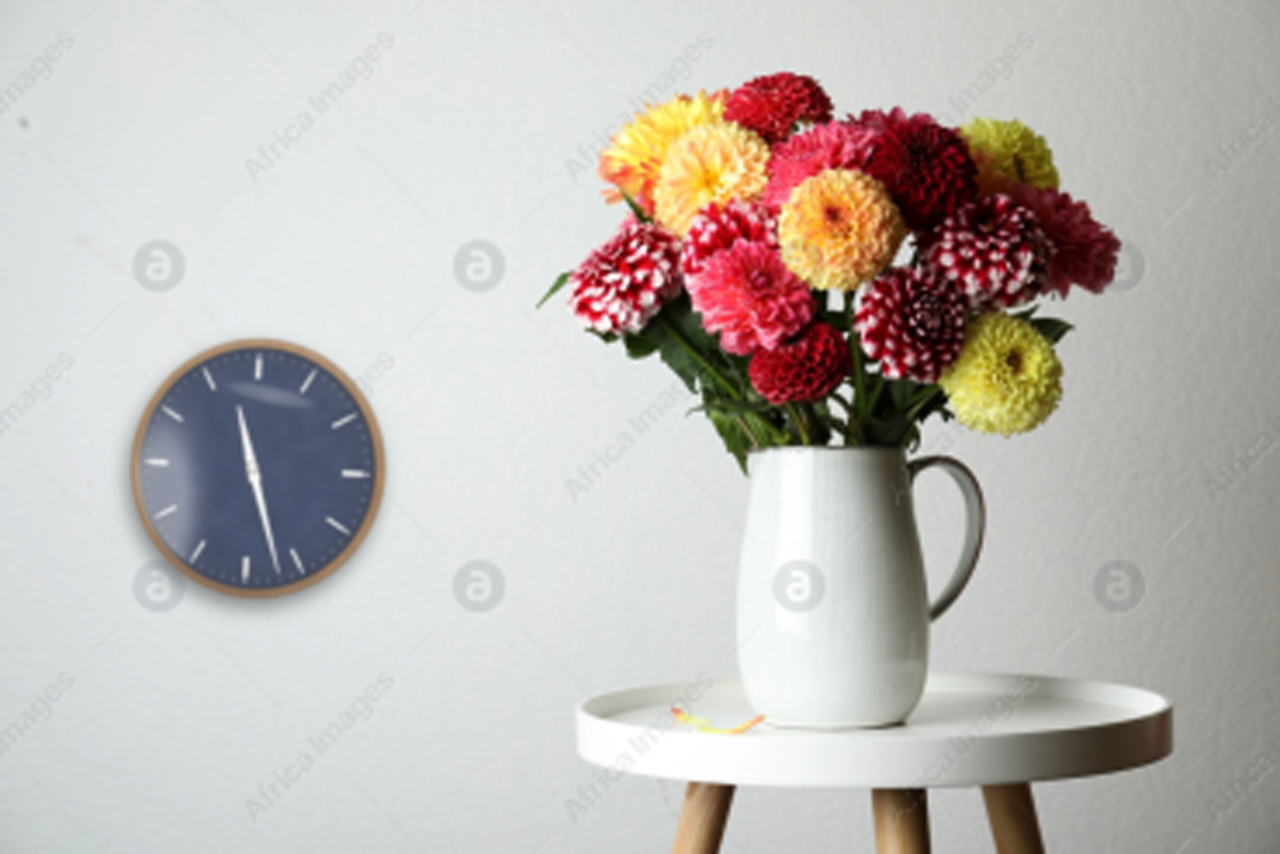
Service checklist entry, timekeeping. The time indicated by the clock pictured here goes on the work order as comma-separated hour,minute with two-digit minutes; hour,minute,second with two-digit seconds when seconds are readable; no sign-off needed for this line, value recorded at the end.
11,27
